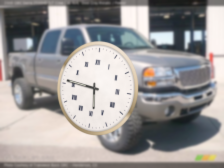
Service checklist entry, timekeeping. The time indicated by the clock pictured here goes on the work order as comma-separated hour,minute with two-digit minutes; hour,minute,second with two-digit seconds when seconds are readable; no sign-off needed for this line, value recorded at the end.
5,46
